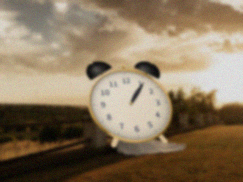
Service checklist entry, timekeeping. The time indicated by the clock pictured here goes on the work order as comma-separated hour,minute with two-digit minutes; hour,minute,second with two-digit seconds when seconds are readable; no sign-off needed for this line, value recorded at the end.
1,06
